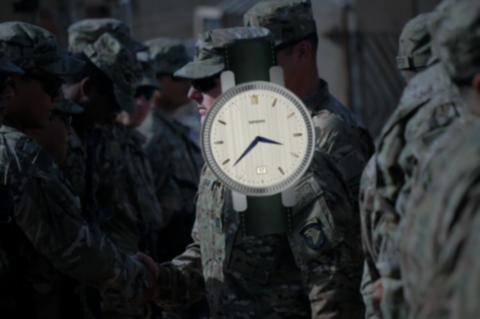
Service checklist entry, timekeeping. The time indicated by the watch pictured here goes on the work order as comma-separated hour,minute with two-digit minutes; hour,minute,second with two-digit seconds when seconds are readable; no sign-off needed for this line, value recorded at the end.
3,38
